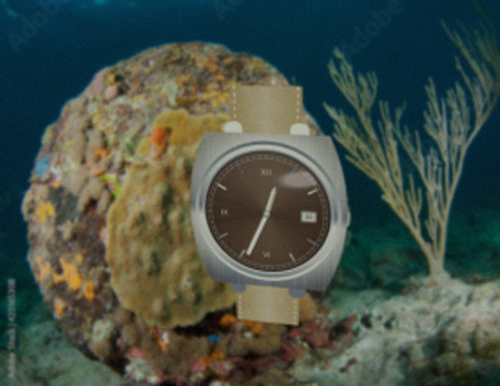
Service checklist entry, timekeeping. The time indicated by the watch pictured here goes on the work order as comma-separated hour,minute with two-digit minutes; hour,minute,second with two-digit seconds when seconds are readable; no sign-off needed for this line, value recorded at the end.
12,34
